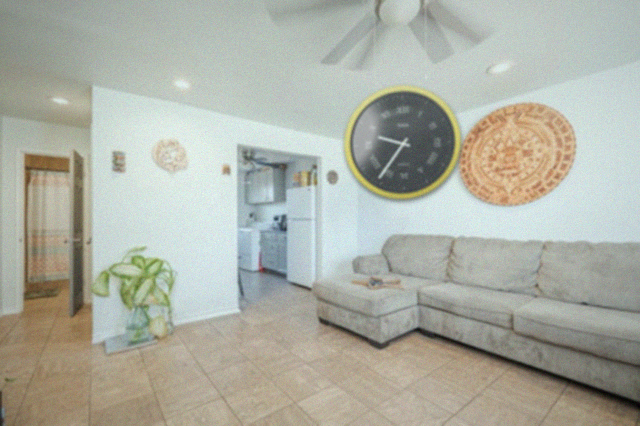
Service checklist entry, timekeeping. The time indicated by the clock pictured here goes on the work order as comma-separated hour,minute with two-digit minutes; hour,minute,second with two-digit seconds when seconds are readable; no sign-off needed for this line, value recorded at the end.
9,36
